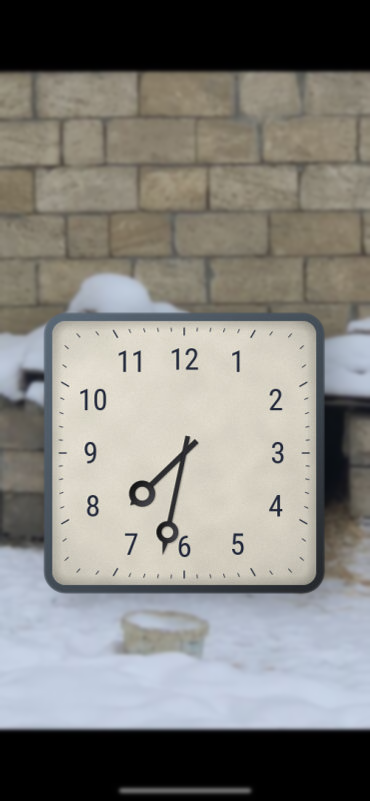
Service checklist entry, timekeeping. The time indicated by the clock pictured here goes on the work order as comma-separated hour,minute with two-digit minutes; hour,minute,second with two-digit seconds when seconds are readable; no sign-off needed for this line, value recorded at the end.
7,32
